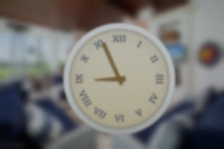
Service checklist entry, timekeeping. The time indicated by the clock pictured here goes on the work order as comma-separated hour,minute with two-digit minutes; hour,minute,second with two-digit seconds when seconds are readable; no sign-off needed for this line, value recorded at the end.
8,56
